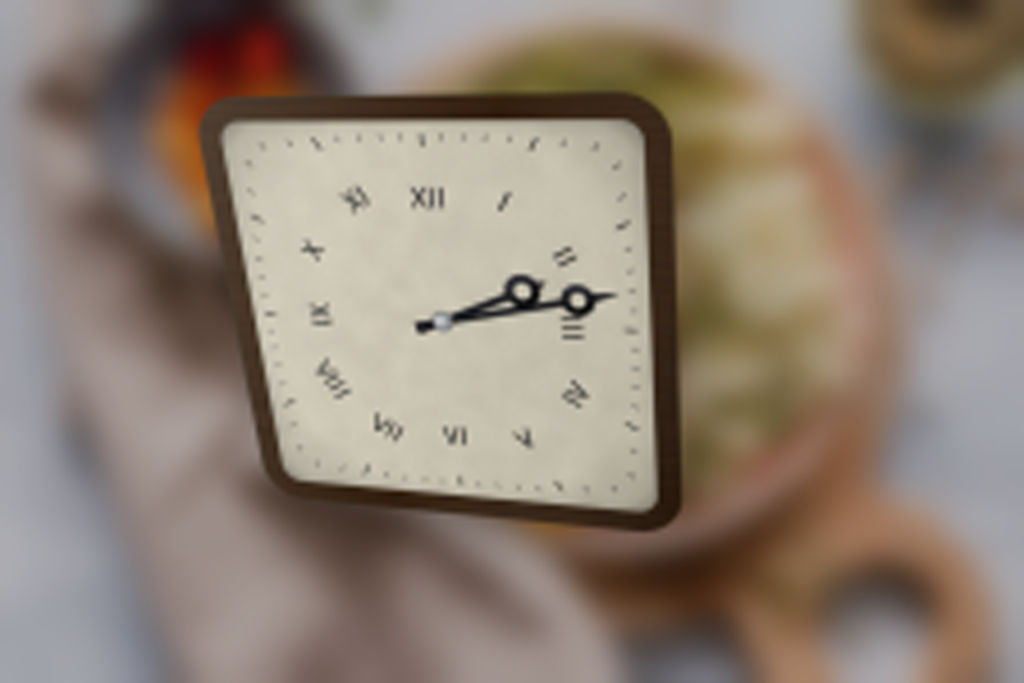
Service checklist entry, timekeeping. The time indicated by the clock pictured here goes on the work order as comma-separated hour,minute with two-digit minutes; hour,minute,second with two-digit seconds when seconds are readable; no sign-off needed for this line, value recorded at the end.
2,13
